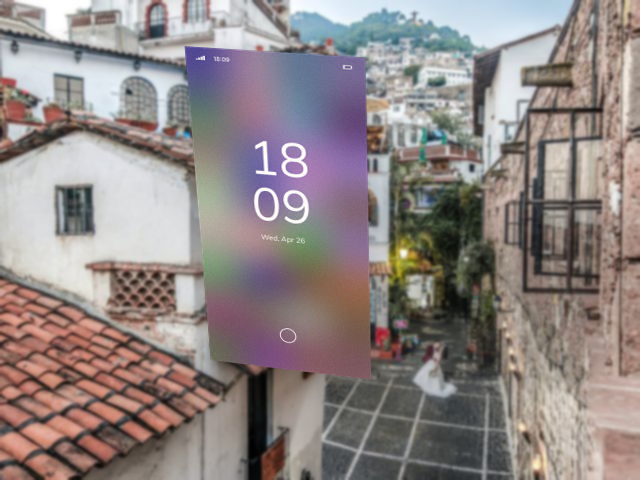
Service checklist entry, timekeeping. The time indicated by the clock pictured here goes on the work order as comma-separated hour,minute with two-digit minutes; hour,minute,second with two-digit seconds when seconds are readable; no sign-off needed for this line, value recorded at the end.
18,09
